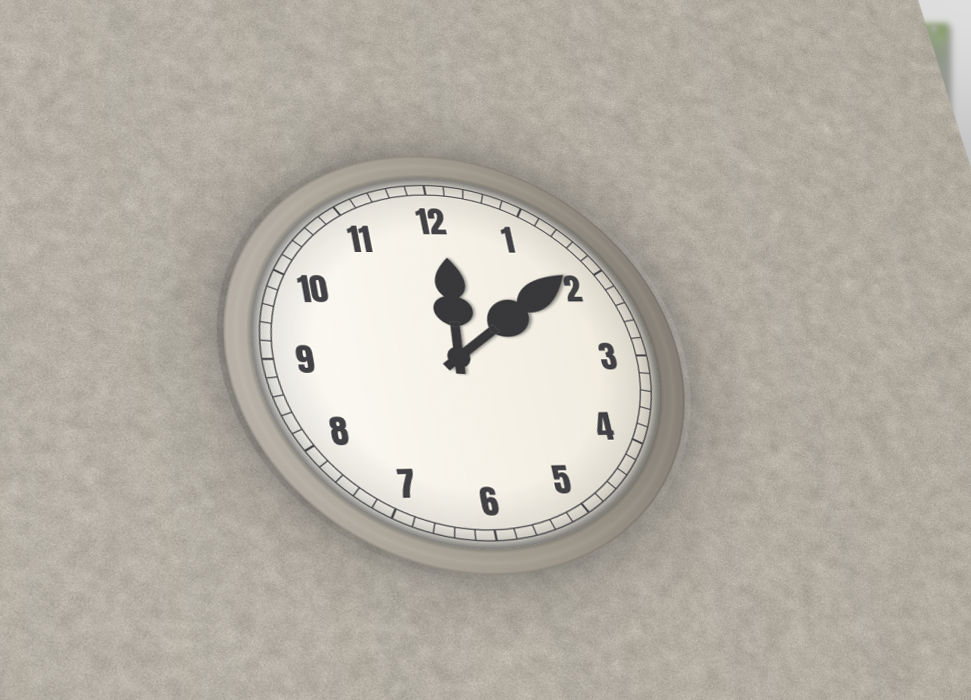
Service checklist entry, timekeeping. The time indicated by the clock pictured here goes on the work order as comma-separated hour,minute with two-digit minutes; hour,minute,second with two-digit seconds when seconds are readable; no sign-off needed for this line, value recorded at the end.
12,09
